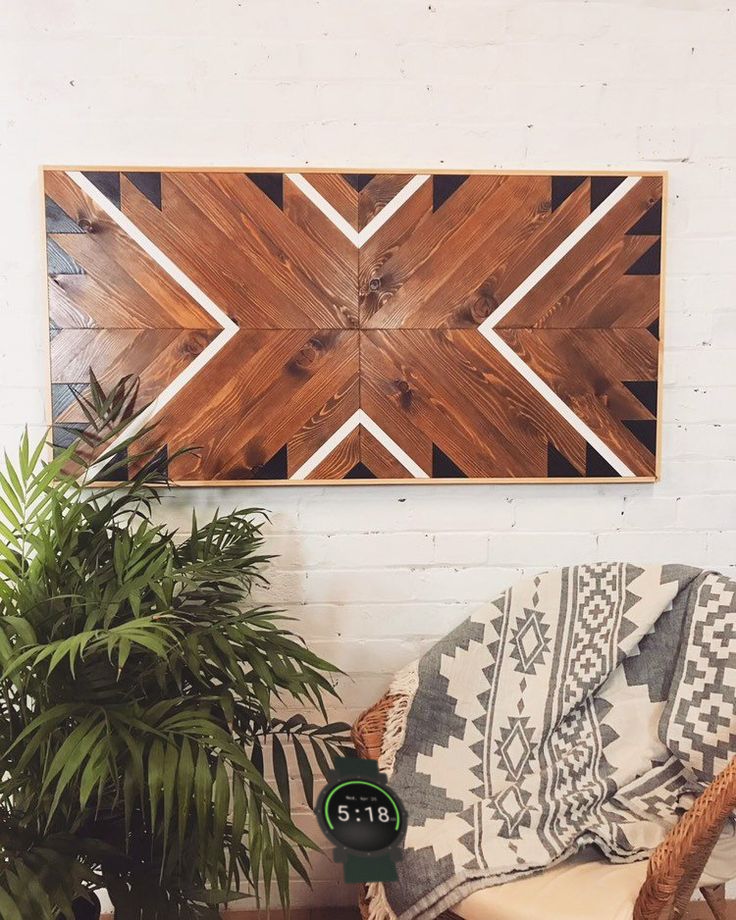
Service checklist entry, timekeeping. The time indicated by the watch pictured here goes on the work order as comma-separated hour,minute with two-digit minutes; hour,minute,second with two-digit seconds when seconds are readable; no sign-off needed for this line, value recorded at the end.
5,18
